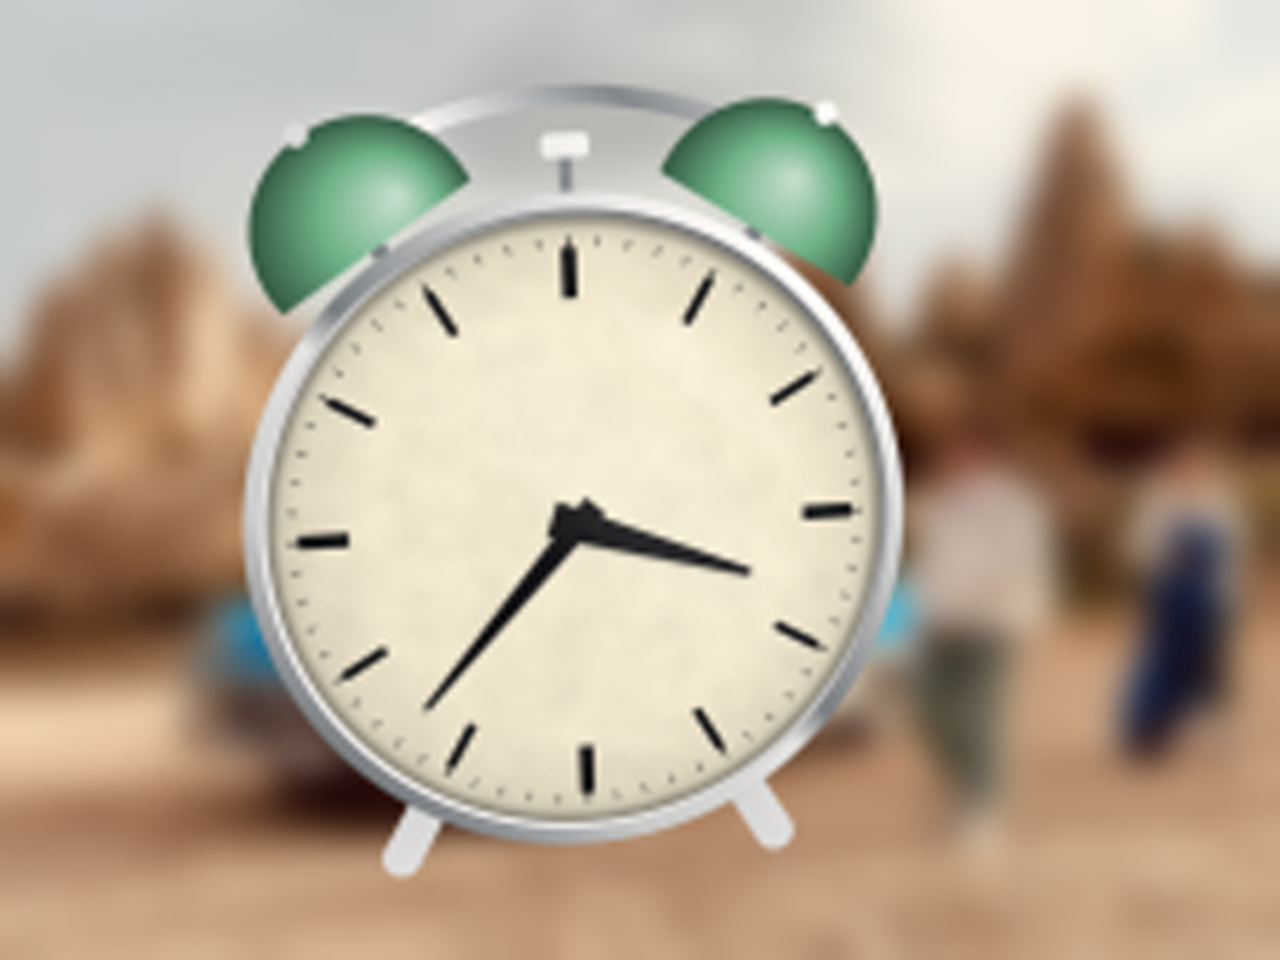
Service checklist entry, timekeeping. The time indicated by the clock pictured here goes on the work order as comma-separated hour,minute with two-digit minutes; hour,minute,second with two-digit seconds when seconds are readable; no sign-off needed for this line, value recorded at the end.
3,37
